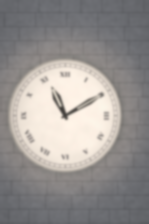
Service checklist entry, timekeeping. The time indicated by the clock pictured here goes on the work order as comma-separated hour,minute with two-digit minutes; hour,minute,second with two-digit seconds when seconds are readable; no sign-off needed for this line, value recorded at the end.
11,10
